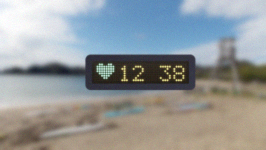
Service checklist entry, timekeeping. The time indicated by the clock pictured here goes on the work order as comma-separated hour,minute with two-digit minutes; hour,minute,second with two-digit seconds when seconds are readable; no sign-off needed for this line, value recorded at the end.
12,38
